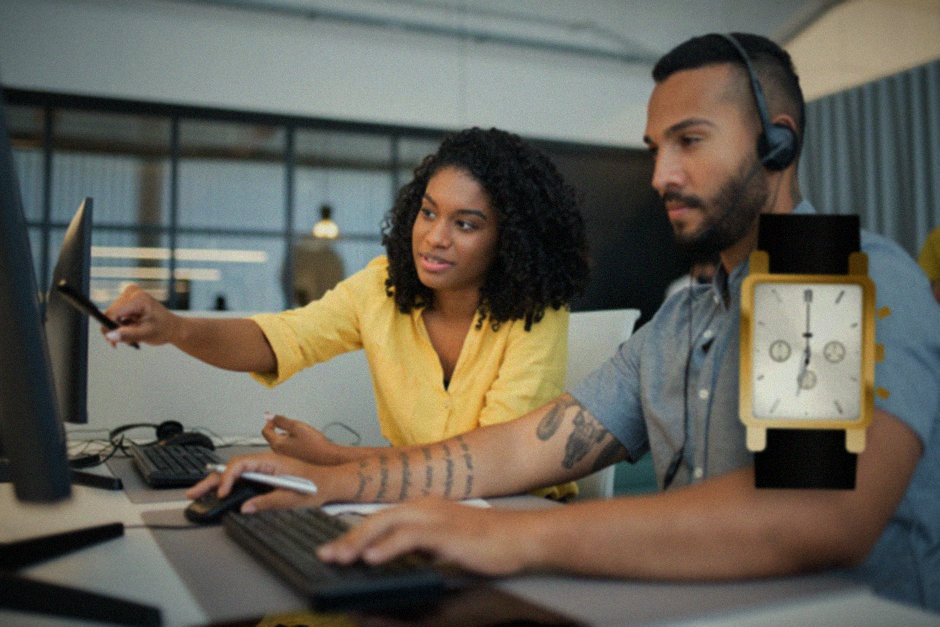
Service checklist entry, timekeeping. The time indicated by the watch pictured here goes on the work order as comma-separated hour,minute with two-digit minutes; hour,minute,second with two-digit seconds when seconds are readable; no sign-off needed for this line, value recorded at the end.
6,32
